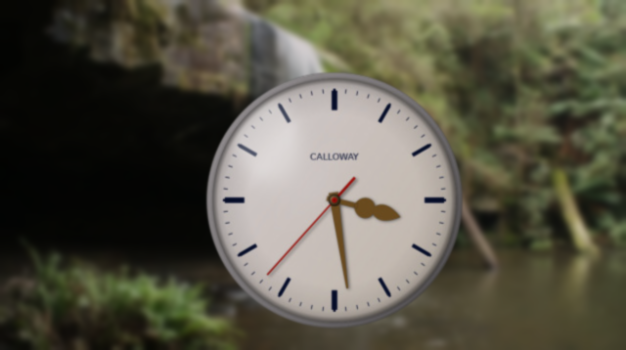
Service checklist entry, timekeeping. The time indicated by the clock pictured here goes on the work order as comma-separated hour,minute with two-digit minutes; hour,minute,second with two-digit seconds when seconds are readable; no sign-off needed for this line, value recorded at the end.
3,28,37
